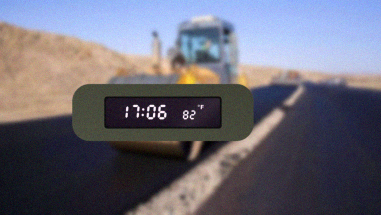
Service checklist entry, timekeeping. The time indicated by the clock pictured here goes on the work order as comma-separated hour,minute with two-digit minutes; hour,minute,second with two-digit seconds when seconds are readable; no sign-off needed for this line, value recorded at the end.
17,06
